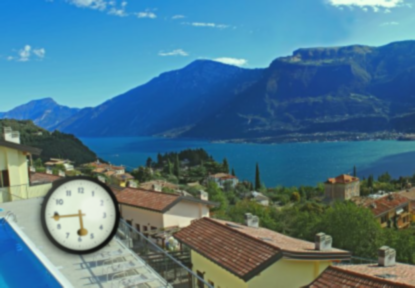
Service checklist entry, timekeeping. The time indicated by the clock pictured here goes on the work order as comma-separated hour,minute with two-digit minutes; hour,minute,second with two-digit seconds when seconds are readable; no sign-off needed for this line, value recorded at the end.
5,44
